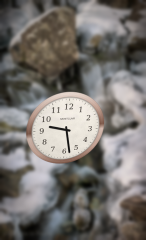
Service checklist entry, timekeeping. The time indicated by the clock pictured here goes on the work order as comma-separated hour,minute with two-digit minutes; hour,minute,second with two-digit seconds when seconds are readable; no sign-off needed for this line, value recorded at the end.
9,28
